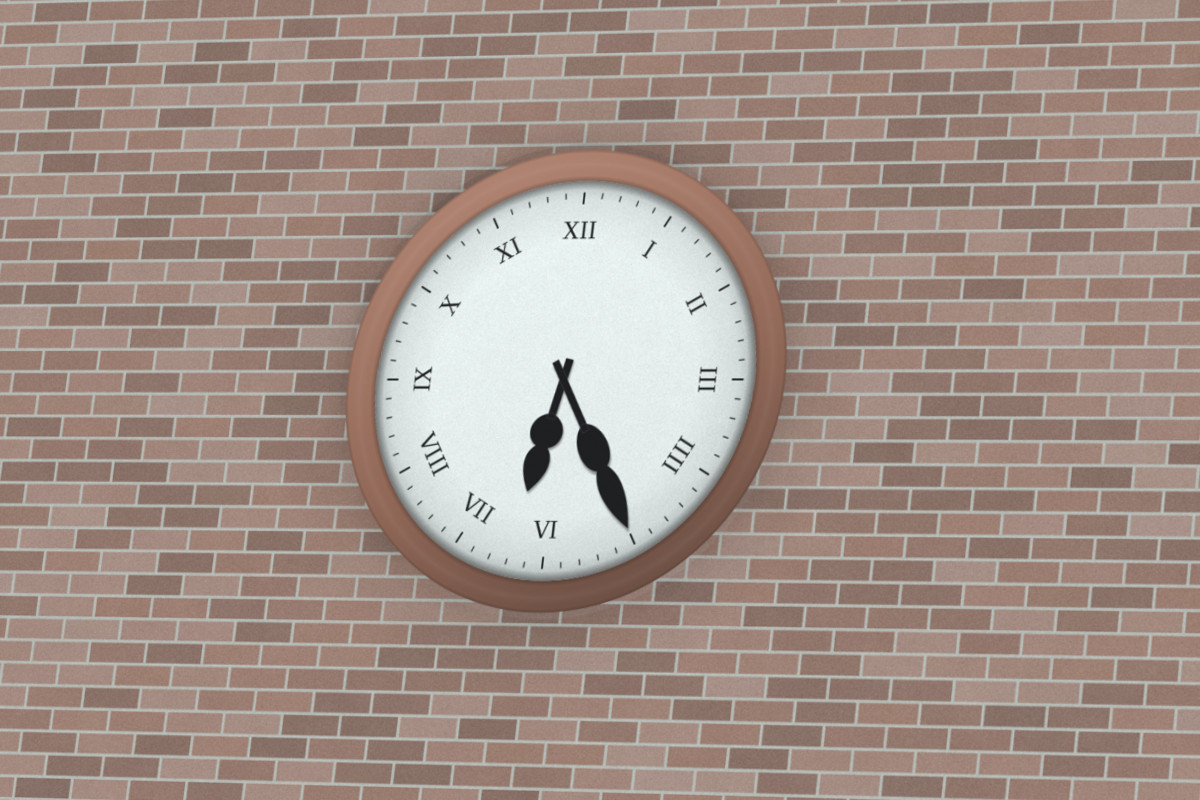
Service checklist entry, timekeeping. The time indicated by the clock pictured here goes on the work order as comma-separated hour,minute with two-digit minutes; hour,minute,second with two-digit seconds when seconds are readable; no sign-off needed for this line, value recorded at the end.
6,25
